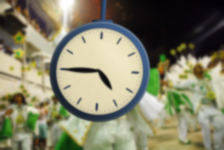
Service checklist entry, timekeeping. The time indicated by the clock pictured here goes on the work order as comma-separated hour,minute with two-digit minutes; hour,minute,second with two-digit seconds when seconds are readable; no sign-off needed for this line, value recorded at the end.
4,45
